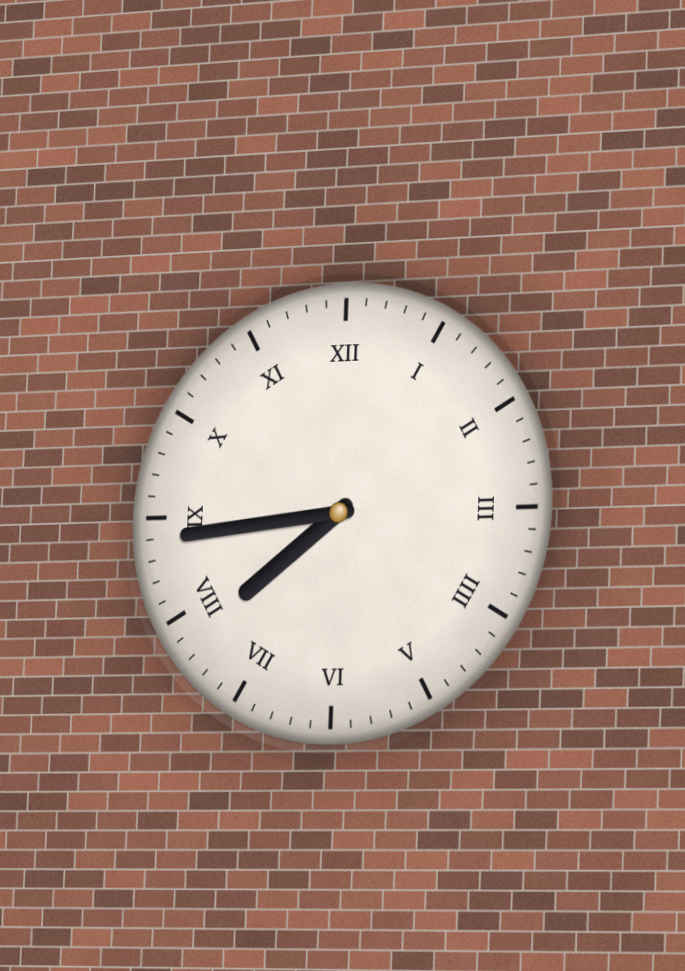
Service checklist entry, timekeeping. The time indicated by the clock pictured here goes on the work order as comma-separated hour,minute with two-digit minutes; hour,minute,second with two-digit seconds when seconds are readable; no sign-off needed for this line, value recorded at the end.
7,44
